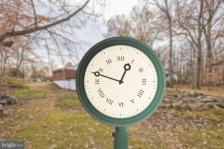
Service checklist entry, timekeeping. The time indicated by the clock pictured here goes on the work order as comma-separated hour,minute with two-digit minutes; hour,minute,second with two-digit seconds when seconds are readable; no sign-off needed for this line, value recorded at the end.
12,48
